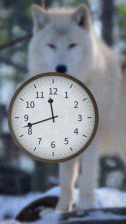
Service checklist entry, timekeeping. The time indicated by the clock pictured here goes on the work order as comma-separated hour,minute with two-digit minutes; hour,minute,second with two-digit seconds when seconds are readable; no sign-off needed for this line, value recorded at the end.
11,42
